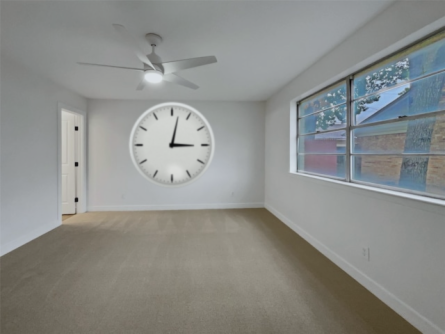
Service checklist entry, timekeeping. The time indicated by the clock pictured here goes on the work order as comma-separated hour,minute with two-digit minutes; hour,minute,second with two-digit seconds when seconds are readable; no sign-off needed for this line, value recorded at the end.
3,02
